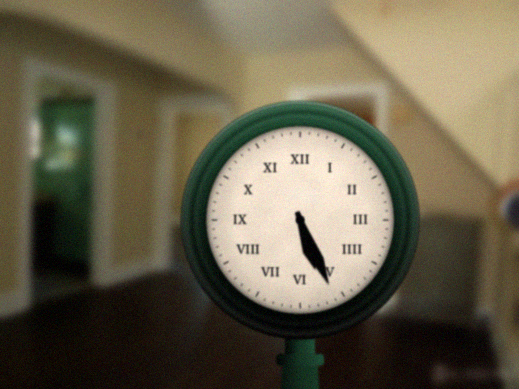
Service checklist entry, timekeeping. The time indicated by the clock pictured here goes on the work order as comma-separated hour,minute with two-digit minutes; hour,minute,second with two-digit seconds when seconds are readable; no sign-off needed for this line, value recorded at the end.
5,26
